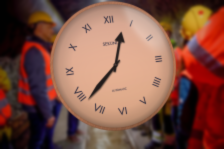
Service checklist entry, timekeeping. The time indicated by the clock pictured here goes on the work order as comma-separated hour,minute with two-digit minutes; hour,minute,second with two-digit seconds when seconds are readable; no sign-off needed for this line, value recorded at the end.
12,38
